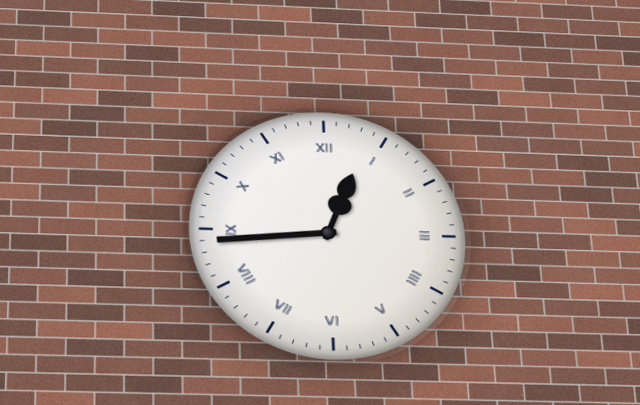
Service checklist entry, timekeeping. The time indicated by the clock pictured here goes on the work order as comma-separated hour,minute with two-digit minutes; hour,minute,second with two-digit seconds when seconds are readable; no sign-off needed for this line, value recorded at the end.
12,44
